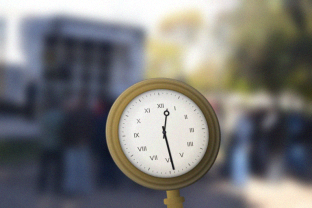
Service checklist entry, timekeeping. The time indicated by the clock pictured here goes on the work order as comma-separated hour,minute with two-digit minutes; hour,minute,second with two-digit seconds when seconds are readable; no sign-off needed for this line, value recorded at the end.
12,29
